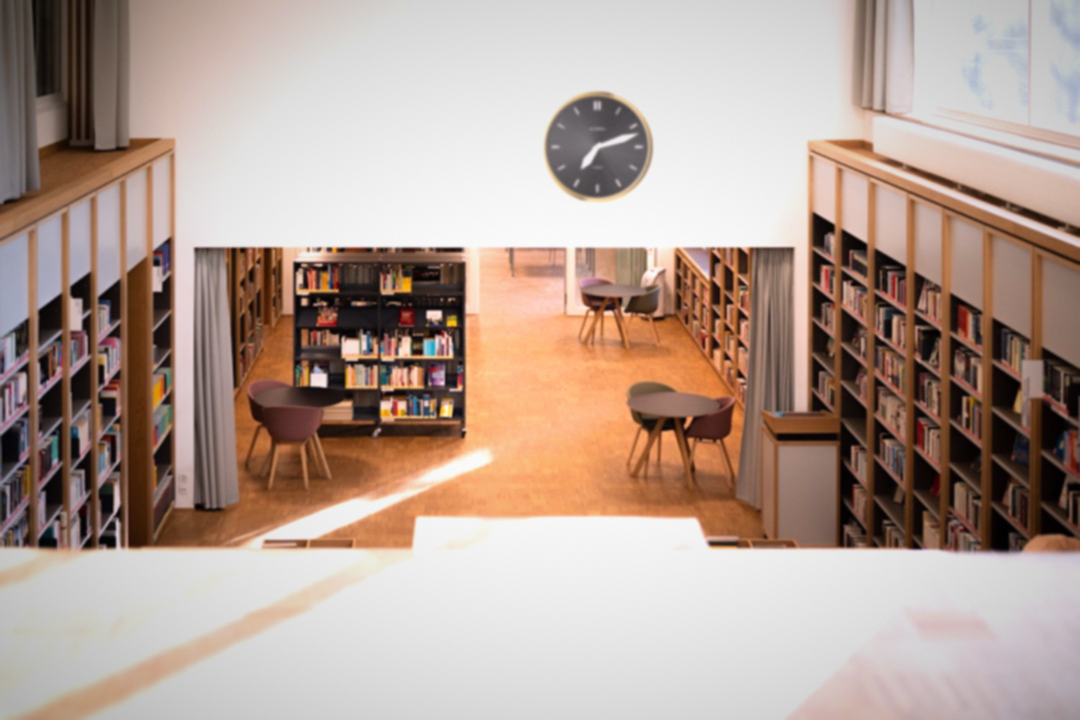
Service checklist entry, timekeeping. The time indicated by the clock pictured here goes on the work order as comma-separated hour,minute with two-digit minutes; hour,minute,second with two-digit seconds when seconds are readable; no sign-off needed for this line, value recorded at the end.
7,12
